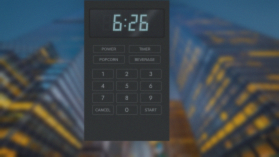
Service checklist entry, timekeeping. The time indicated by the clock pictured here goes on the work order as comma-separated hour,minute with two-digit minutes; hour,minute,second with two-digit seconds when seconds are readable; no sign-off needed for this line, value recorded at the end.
6,26
